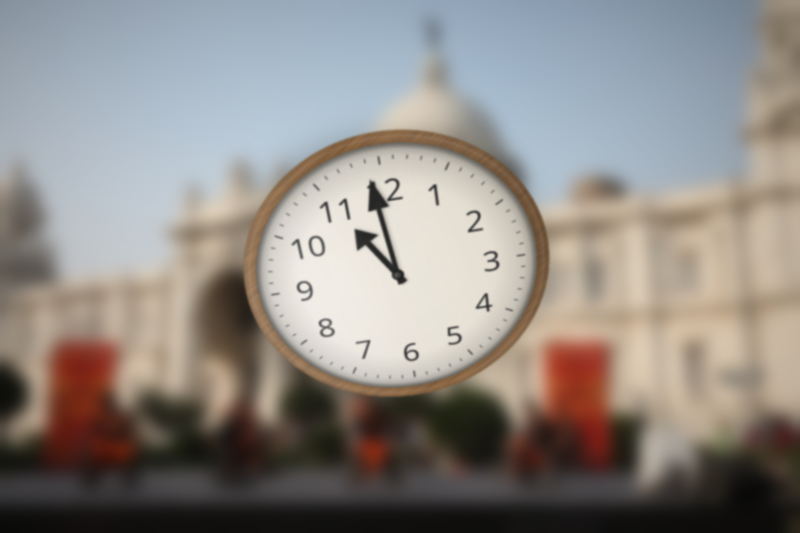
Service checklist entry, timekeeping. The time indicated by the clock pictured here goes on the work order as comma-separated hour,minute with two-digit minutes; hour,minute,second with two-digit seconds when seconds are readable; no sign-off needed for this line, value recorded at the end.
10,59
